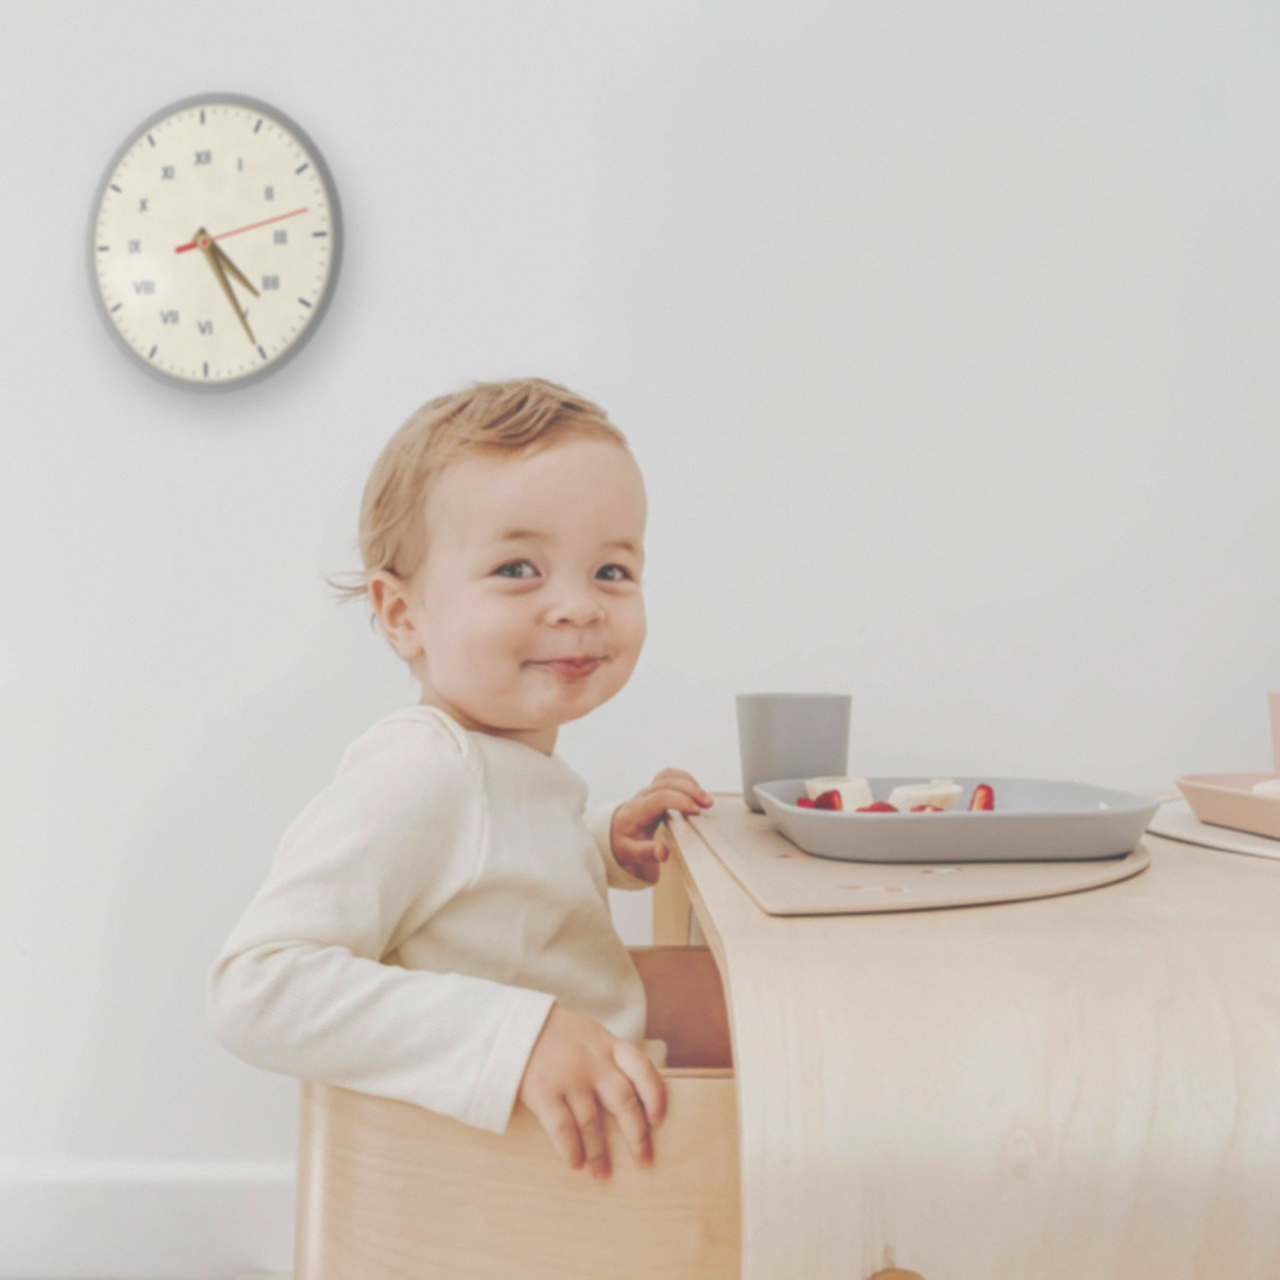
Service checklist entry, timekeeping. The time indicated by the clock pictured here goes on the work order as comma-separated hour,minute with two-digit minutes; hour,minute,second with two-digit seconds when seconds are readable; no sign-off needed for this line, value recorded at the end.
4,25,13
